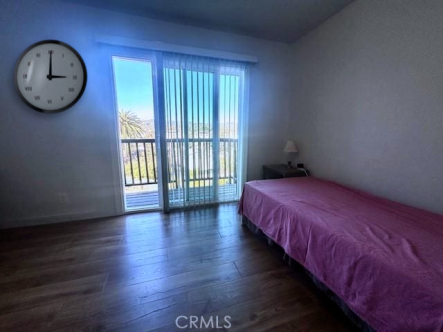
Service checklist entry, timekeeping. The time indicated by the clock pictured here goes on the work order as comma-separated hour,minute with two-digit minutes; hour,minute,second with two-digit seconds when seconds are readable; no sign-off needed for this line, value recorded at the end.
3,00
